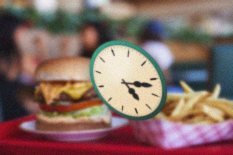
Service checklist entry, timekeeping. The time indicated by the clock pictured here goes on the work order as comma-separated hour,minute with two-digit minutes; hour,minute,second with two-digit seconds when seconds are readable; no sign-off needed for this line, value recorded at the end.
5,17
